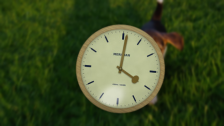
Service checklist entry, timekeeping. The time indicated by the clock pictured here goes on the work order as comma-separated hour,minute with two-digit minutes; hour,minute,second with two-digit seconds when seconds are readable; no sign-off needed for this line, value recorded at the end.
4,01
